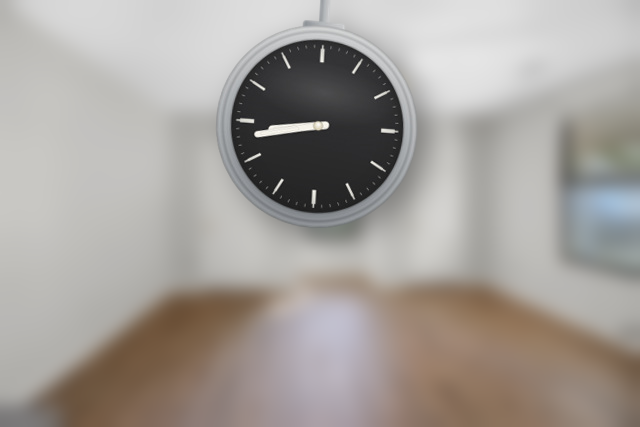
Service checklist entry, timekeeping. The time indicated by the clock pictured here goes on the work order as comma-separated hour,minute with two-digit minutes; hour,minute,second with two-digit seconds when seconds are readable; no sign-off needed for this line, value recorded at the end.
8,43
